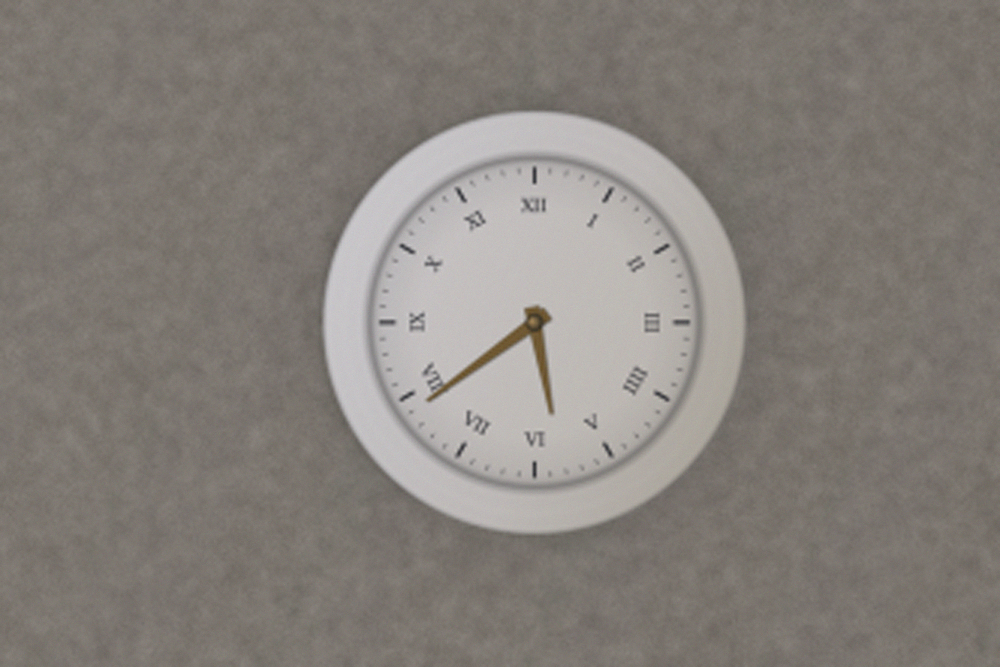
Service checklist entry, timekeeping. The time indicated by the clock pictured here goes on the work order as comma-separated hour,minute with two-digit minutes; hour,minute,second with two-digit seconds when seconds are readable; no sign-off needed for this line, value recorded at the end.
5,39
